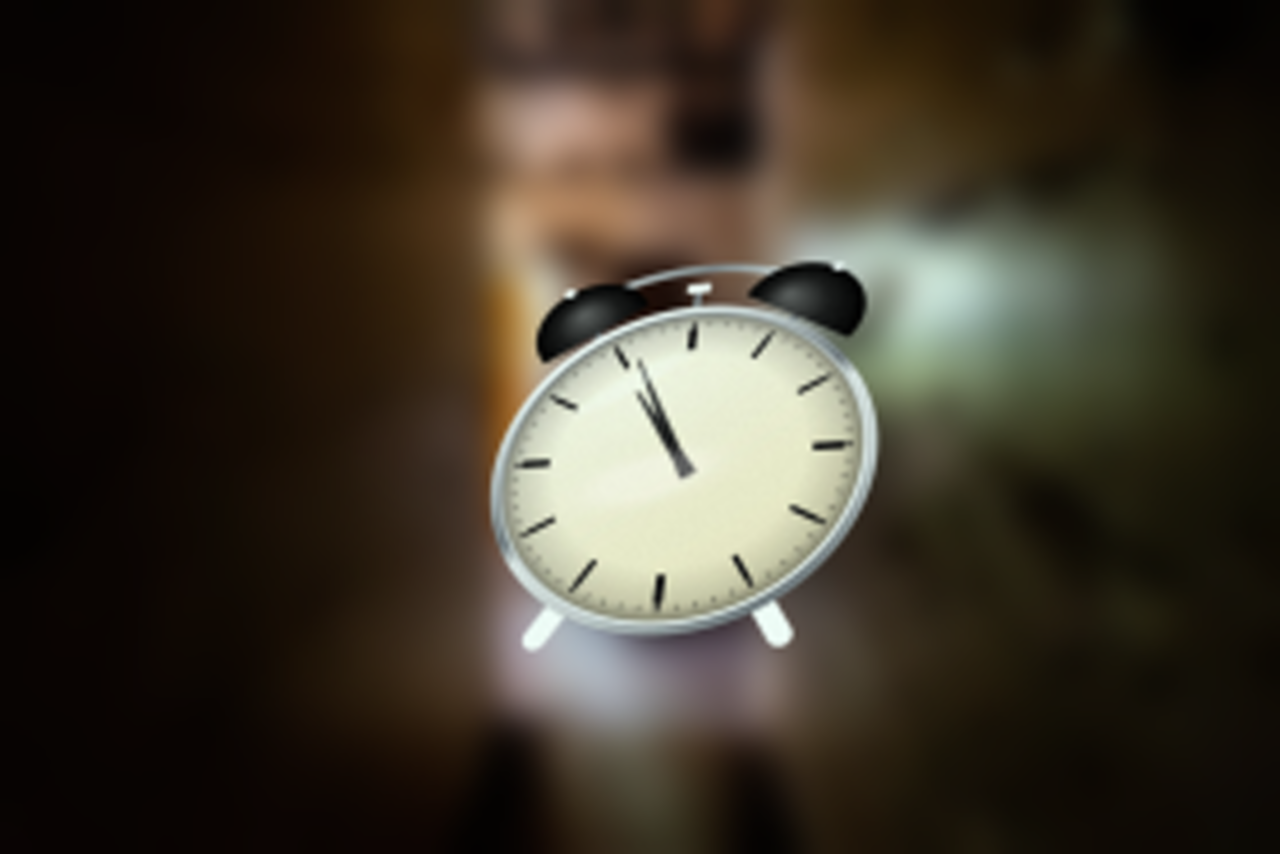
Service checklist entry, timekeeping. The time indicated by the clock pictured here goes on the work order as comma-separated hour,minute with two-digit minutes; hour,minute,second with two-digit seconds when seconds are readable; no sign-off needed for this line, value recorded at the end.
10,56
